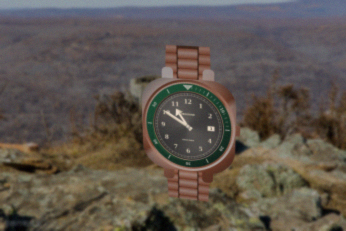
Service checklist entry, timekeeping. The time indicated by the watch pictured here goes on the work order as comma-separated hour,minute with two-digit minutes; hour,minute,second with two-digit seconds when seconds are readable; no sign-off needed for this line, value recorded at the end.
10,50
